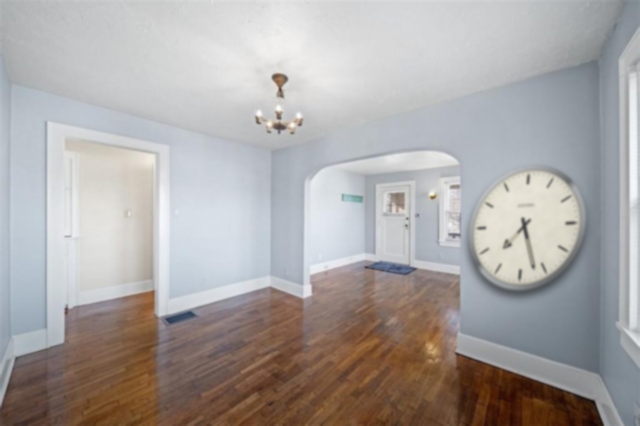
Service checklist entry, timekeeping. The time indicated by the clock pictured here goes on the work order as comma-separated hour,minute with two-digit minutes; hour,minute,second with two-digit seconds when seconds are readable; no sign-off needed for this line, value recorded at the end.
7,27
